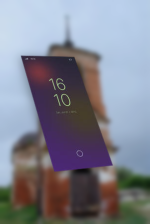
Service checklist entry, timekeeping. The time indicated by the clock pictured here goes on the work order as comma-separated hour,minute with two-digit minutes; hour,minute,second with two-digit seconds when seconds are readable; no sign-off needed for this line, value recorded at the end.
16,10
